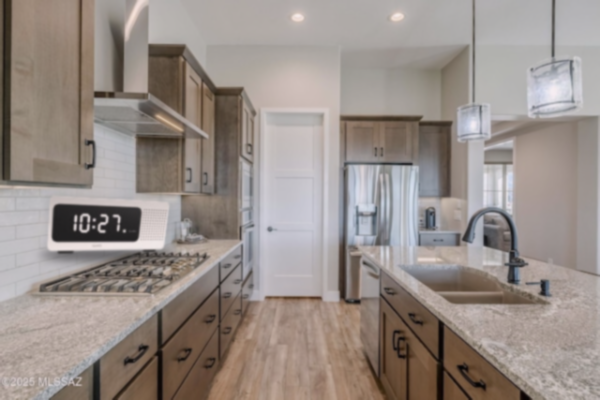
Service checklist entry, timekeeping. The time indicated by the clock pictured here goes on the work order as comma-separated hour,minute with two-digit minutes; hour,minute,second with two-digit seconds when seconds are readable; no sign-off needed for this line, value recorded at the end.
10,27
